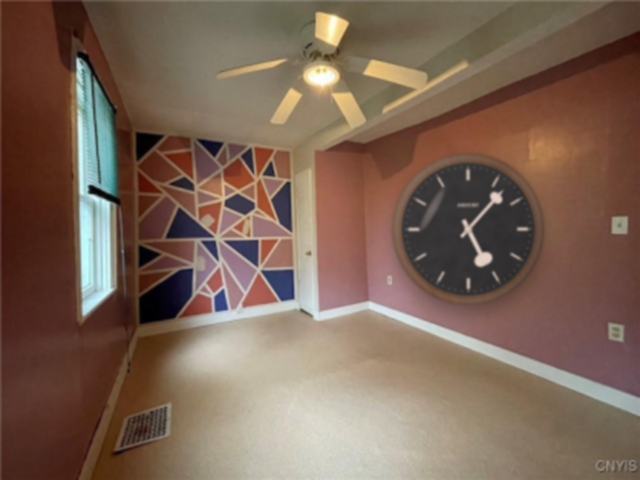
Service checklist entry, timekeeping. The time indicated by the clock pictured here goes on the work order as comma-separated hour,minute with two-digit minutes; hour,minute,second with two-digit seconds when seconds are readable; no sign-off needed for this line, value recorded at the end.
5,07
